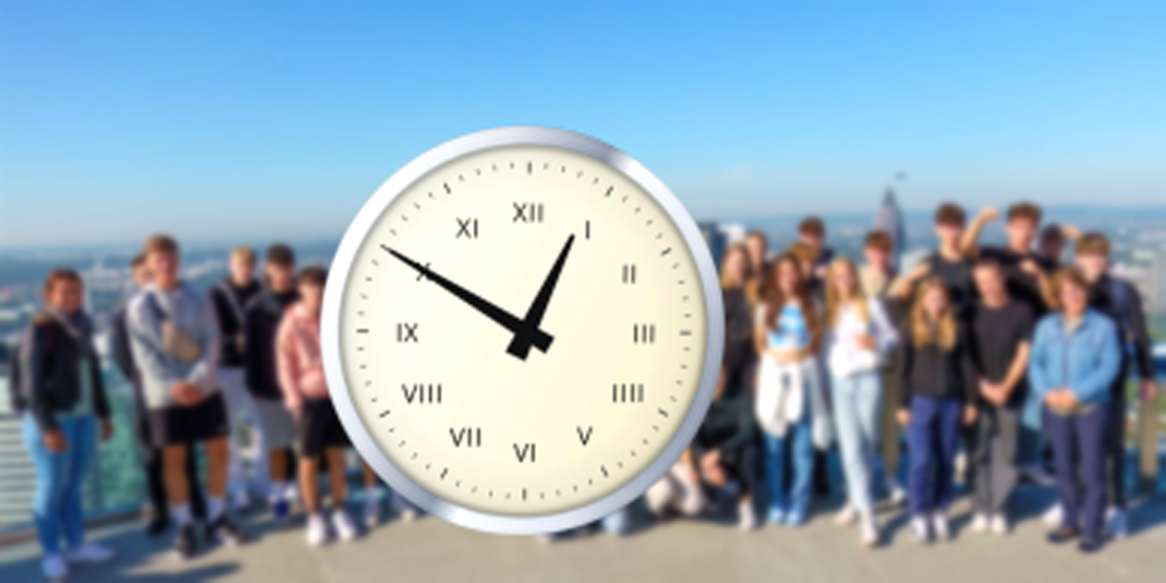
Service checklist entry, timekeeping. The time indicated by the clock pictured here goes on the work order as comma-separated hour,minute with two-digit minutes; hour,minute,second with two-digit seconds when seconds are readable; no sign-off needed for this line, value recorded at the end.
12,50
